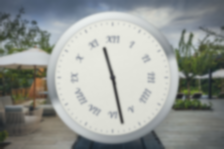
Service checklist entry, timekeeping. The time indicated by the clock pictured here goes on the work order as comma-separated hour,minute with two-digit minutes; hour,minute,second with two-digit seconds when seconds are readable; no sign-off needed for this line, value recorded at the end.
11,28
